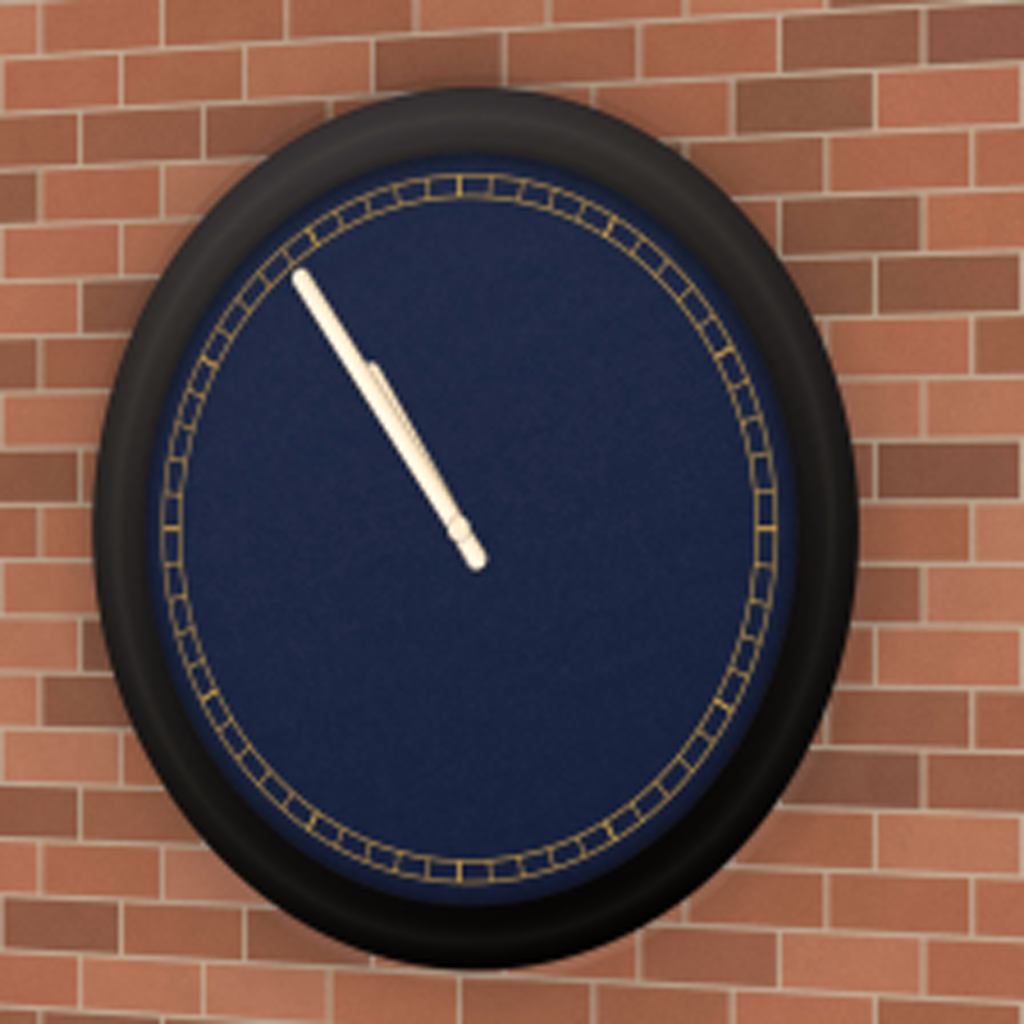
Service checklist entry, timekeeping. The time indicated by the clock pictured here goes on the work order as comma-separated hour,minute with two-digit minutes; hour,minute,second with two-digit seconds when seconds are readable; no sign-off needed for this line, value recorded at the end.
10,54
